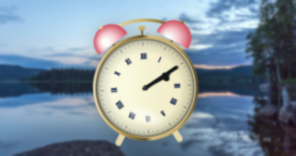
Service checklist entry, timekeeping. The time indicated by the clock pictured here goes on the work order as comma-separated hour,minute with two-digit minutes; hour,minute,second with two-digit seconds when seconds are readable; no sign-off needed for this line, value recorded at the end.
2,10
